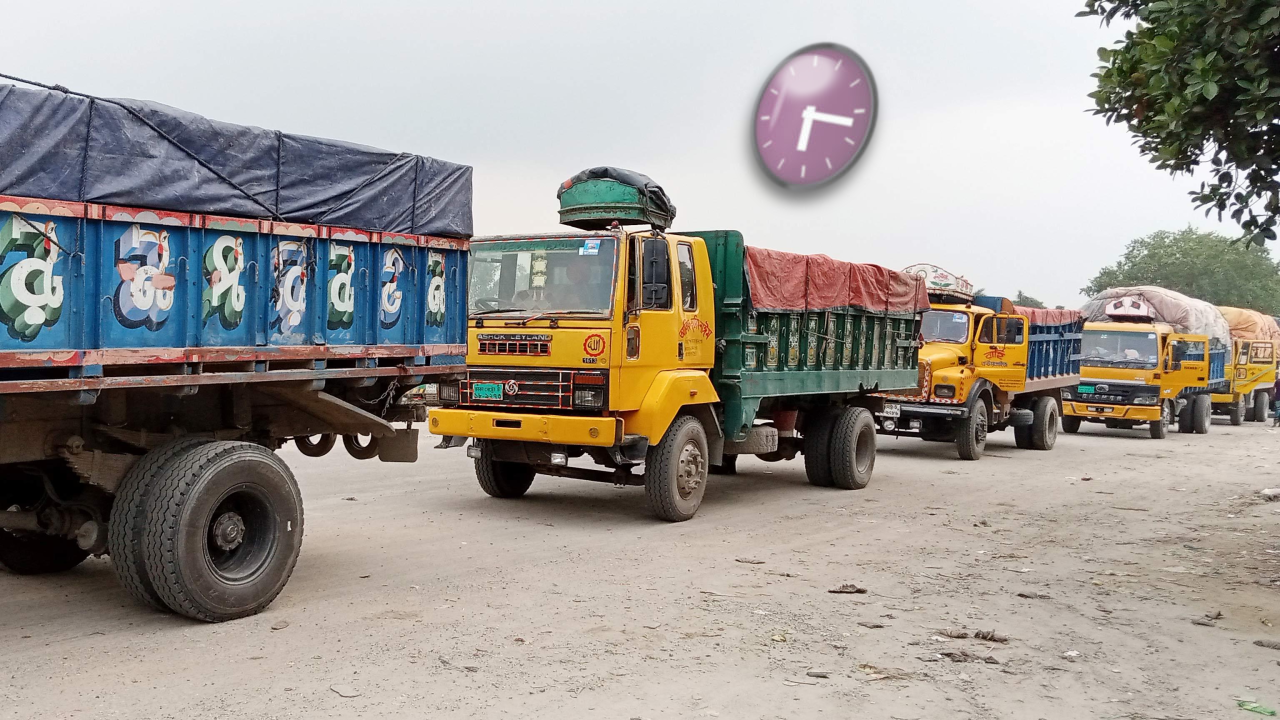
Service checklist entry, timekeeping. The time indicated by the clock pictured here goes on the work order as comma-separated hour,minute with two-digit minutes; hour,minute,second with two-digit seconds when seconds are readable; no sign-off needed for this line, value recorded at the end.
6,17
